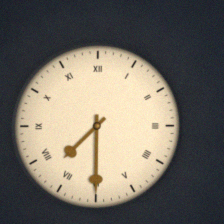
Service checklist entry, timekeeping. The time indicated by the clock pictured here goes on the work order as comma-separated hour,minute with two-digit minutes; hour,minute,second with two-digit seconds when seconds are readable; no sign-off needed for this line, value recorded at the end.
7,30
